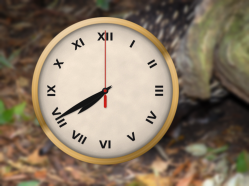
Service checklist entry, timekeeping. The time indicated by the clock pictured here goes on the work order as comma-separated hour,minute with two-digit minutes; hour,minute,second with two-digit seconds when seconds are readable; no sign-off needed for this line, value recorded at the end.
7,40,00
